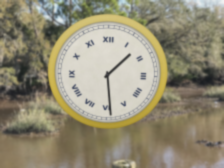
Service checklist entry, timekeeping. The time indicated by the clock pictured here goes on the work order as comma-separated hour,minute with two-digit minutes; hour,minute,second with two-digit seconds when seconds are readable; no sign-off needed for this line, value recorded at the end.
1,29
